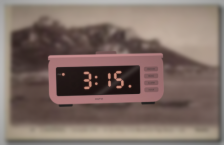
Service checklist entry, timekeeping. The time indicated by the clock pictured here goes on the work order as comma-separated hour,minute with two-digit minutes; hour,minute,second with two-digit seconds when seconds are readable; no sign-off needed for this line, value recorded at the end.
3,15
